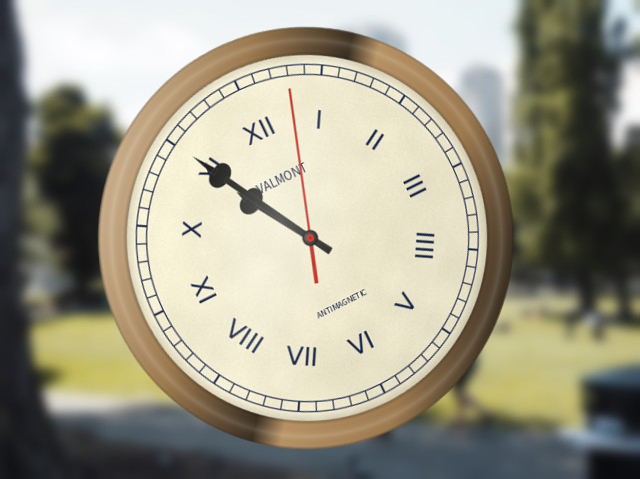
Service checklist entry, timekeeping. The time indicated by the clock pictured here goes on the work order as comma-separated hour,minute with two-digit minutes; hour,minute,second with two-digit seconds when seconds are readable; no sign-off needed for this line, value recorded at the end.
10,55,03
